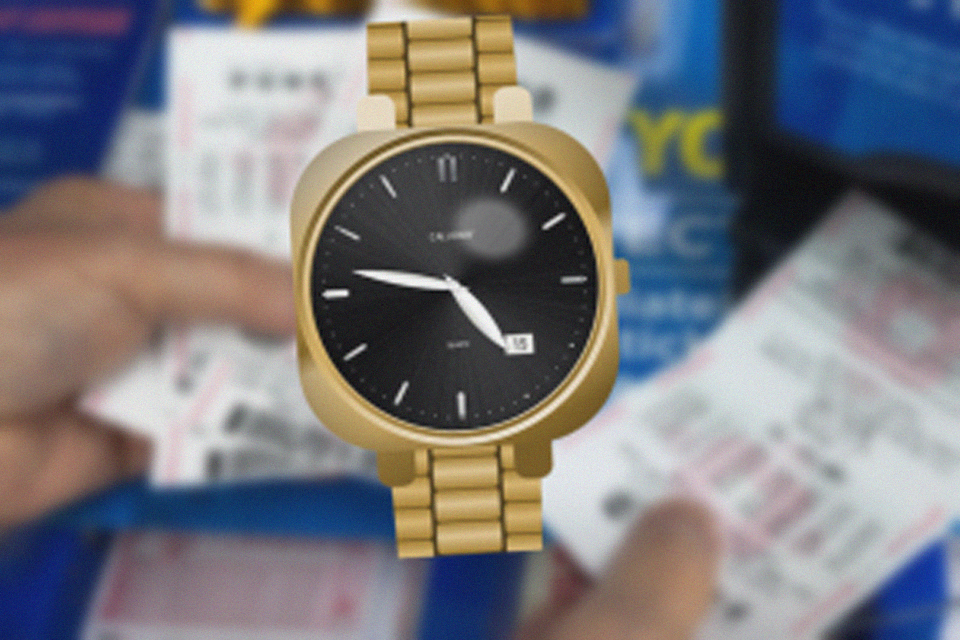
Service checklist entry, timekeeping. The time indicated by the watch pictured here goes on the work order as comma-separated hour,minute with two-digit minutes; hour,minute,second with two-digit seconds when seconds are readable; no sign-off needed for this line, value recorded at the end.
4,47
